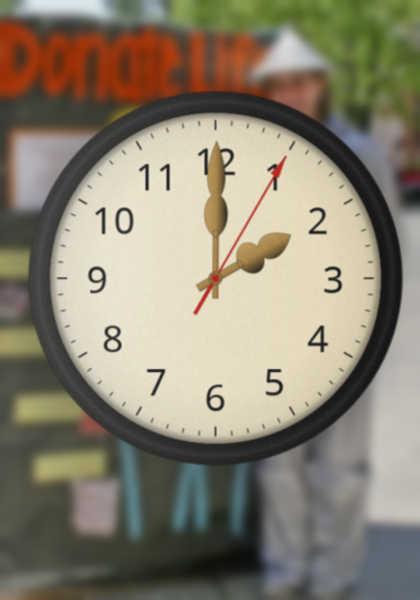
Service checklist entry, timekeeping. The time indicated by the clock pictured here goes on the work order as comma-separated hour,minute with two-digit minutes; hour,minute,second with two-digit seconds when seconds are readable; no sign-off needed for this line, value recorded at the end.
2,00,05
